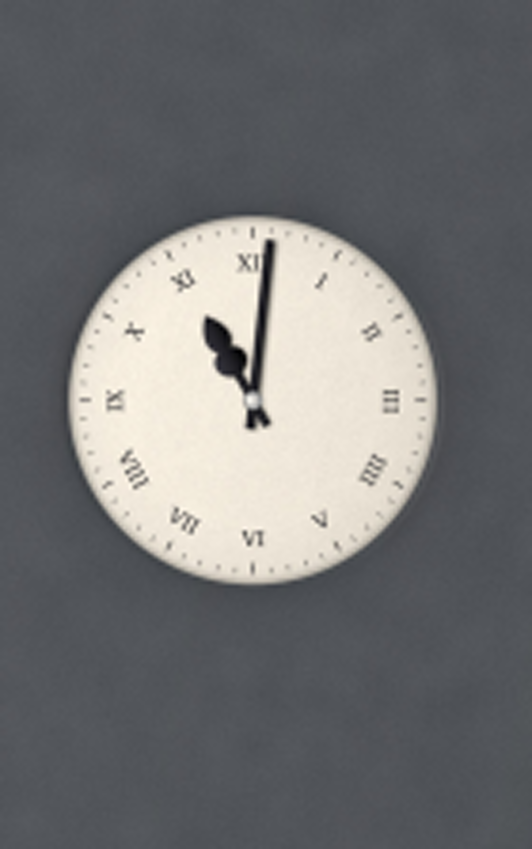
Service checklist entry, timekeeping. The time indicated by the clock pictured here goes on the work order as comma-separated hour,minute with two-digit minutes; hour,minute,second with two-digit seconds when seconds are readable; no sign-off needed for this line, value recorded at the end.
11,01
